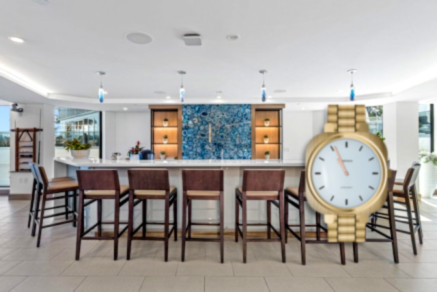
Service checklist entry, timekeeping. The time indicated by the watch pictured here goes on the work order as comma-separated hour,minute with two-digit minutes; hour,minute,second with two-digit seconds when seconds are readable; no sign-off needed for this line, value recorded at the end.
10,56
